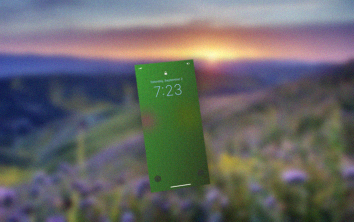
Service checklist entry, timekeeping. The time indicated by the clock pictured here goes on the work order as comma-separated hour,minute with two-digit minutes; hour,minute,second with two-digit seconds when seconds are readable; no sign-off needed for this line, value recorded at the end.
7,23
